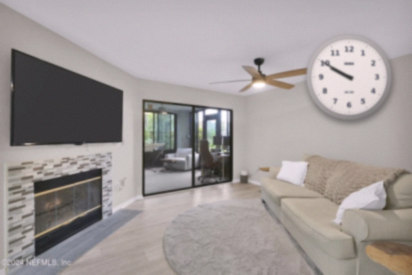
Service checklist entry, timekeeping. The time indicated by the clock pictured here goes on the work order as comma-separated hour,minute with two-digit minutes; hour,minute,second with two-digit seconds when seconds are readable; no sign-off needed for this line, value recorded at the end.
9,50
